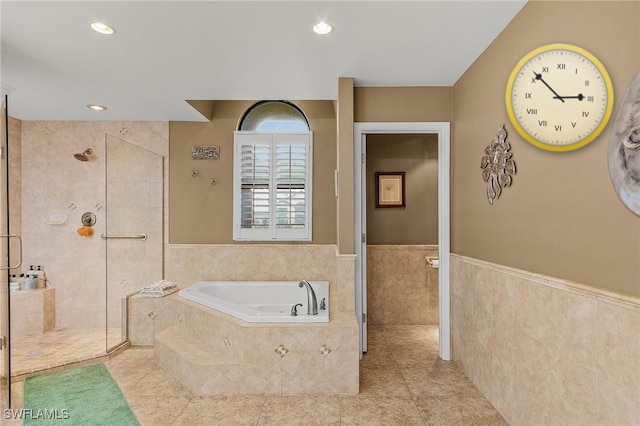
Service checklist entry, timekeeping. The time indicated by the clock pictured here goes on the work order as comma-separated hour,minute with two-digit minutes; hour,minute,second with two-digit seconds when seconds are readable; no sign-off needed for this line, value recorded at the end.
2,52
